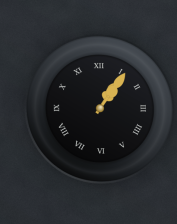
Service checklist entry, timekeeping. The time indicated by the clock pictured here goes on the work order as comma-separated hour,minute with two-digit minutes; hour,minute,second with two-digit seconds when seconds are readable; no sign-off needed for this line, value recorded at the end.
1,06
